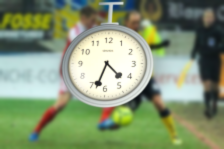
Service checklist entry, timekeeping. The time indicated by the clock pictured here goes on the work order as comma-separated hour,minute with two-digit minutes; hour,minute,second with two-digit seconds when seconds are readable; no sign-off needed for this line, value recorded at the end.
4,33
